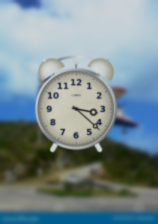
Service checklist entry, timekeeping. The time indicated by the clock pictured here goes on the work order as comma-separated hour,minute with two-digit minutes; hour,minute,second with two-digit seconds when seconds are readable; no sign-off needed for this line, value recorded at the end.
3,22
